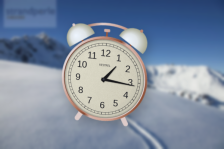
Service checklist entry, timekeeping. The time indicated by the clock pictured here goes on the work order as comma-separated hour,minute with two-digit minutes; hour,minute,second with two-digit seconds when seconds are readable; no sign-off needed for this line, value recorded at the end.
1,16
